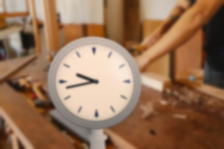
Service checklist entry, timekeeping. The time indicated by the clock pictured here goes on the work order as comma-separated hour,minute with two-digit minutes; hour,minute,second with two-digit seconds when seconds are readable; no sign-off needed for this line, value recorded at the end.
9,43
